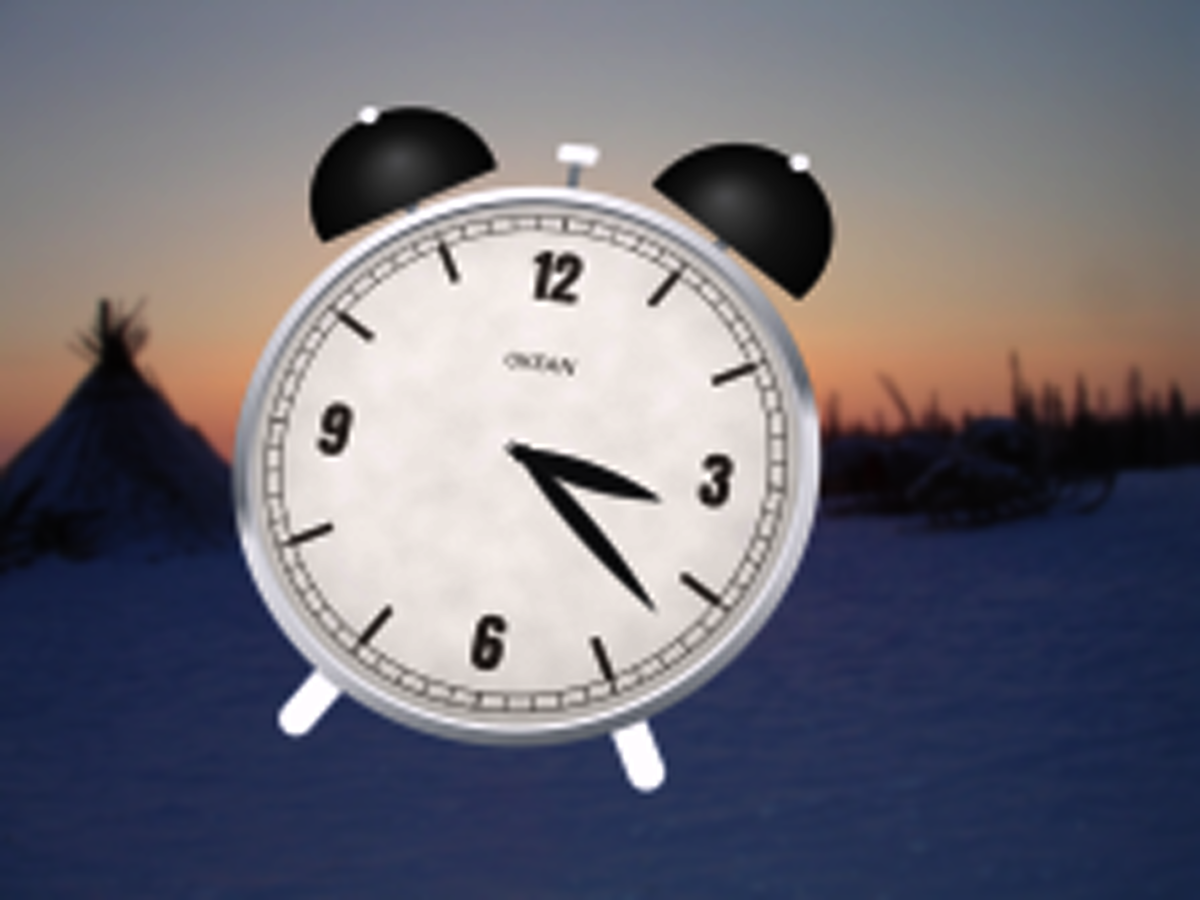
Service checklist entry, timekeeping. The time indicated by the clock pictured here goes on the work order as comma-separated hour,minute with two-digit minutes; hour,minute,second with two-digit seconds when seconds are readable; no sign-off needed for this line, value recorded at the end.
3,22
